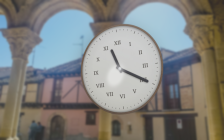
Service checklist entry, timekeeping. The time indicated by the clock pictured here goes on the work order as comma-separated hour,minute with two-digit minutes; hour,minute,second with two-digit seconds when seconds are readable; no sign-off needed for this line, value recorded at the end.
11,20
